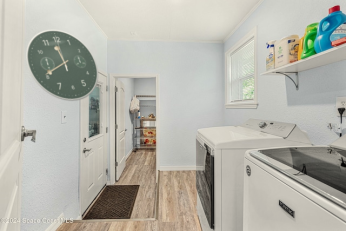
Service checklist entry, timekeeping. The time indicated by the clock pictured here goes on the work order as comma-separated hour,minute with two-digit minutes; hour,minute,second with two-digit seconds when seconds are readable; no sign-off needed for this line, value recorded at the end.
11,41
